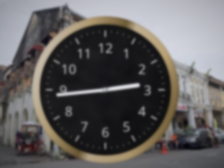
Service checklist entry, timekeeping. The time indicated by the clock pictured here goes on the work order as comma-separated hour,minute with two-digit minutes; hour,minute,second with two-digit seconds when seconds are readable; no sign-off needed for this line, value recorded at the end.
2,44
